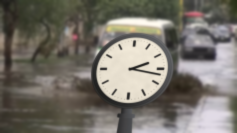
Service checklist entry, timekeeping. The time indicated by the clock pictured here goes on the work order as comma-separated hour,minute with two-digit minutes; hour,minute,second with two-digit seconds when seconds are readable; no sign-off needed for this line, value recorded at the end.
2,17
